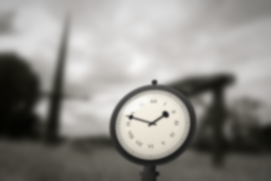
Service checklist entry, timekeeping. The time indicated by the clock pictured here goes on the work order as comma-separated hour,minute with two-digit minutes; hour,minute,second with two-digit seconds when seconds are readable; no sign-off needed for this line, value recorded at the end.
1,48
